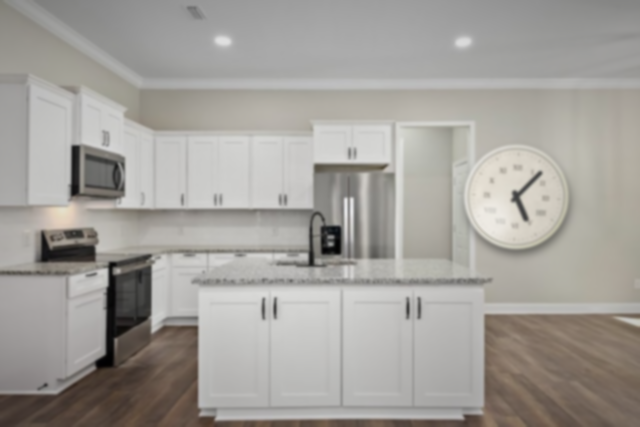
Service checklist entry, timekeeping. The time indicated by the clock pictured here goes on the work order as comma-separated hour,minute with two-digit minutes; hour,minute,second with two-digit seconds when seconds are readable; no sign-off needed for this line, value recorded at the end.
5,07
